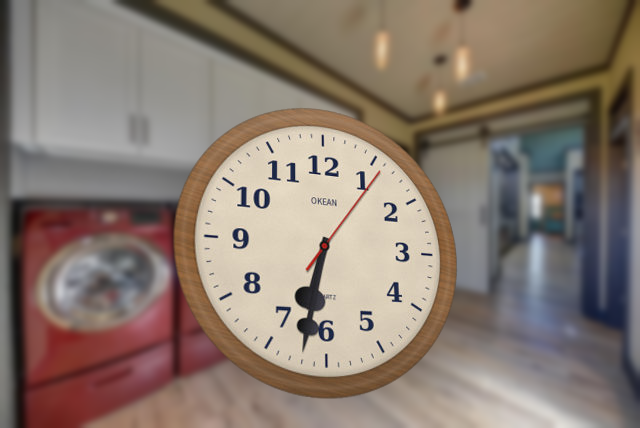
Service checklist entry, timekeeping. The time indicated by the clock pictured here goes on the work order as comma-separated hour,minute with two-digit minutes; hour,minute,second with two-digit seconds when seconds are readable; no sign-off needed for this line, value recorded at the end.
6,32,06
